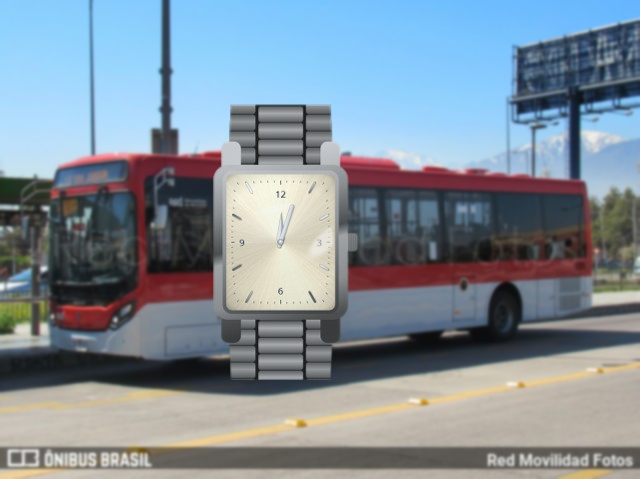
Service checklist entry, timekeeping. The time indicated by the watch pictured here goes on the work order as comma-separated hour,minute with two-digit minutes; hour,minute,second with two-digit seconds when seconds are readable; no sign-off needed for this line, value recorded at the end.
12,03
